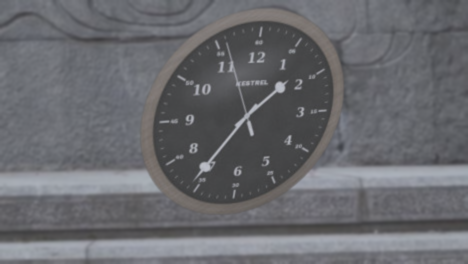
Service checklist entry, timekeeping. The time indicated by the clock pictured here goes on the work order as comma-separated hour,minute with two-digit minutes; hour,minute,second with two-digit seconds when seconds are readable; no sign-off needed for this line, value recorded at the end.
1,35,56
